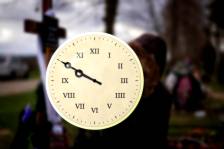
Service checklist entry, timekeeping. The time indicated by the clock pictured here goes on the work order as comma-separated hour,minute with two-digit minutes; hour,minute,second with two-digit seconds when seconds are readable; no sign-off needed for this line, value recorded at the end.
9,50
